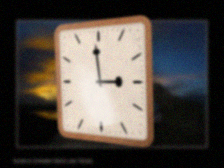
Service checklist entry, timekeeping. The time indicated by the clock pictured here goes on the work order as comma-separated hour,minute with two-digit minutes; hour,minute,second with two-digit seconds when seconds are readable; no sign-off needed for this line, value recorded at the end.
2,59
